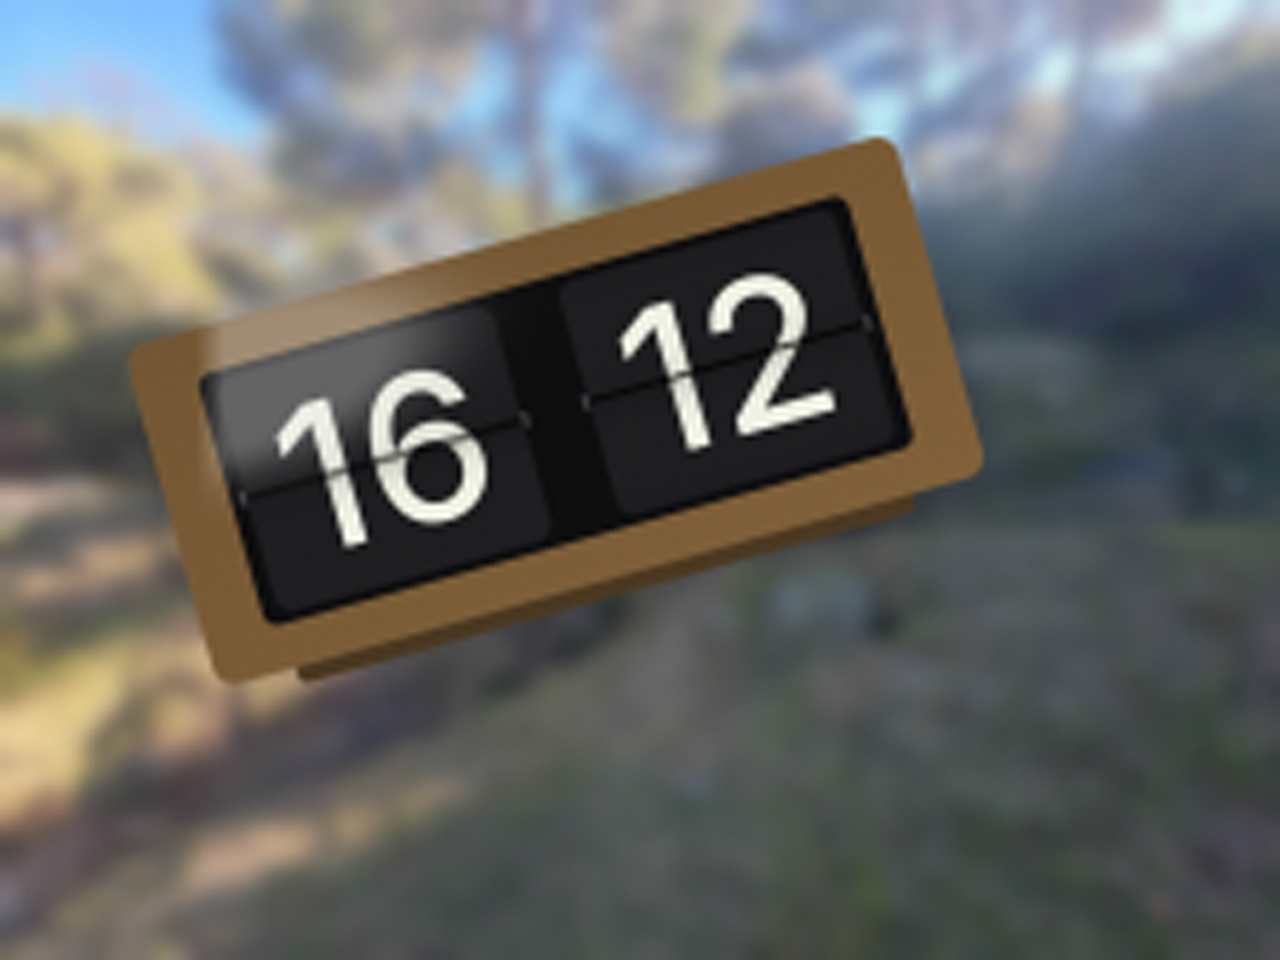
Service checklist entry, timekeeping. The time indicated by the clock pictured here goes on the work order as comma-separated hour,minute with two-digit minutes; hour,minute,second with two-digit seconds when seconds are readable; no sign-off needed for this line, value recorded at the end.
16,12
